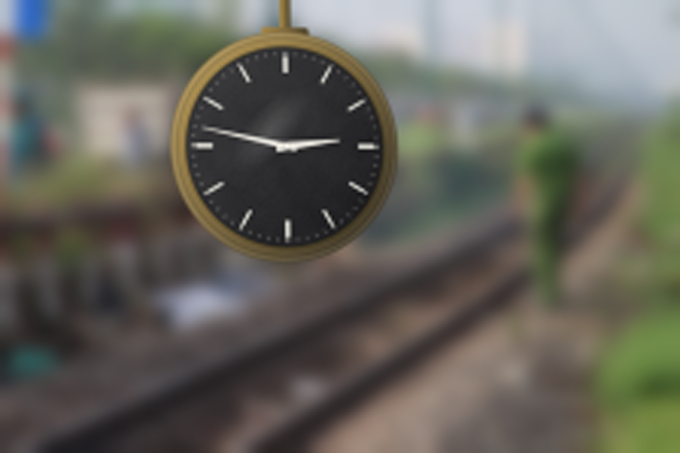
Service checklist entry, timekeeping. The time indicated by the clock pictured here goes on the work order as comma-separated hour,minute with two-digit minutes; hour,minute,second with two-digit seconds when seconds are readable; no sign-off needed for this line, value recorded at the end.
2,47
